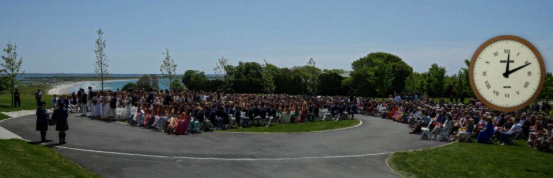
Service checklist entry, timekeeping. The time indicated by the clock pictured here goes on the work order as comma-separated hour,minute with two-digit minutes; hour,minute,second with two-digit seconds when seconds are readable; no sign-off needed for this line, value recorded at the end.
12,11
